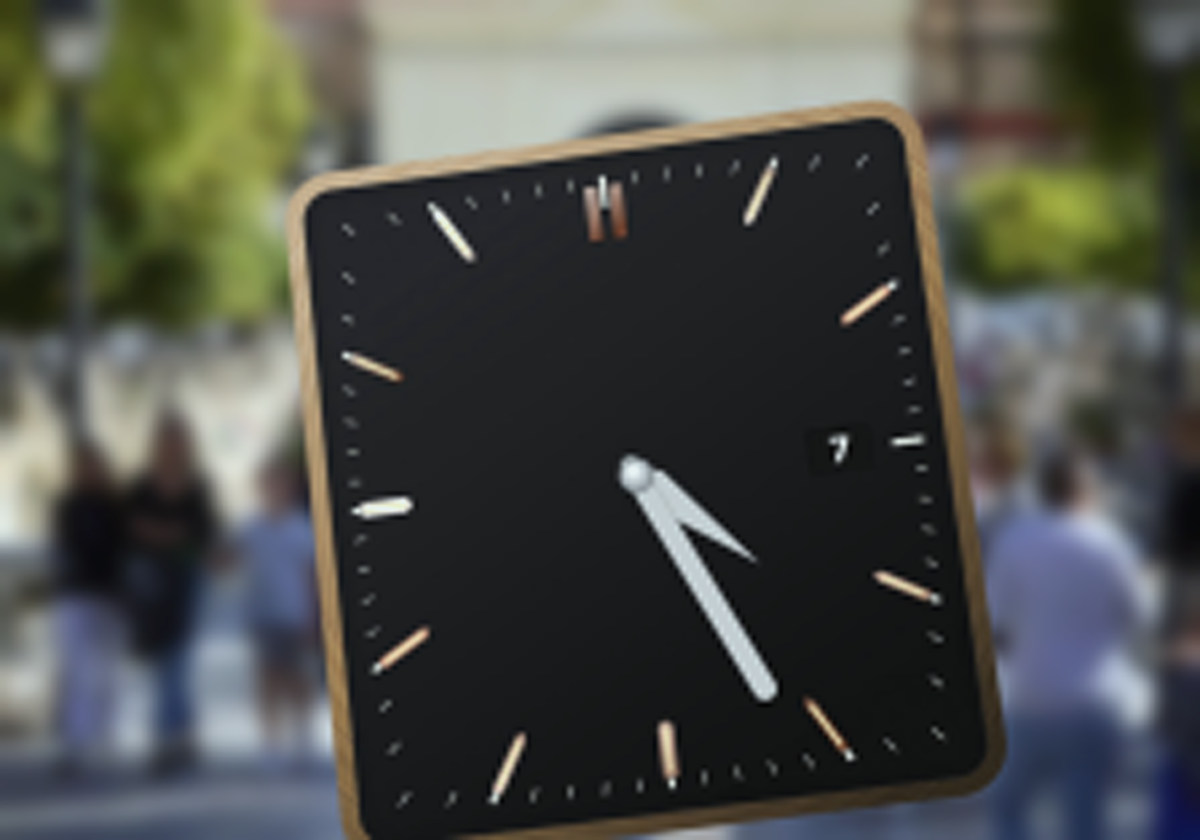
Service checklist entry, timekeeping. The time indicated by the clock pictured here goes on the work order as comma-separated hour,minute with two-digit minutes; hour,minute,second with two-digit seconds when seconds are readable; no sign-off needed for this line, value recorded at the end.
4,26
